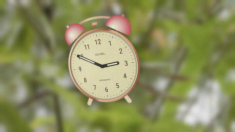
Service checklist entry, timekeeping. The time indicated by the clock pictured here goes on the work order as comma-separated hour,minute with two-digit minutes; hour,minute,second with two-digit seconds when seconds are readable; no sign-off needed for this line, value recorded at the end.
2,50
